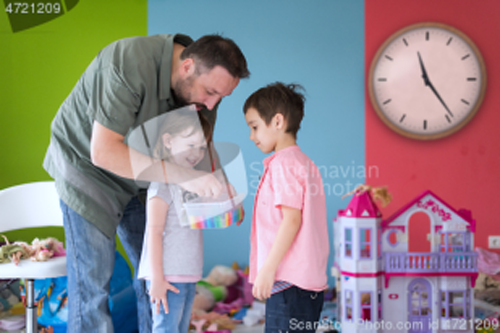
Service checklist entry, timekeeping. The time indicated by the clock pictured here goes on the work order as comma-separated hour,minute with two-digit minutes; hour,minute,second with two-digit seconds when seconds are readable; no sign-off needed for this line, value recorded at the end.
11,24
